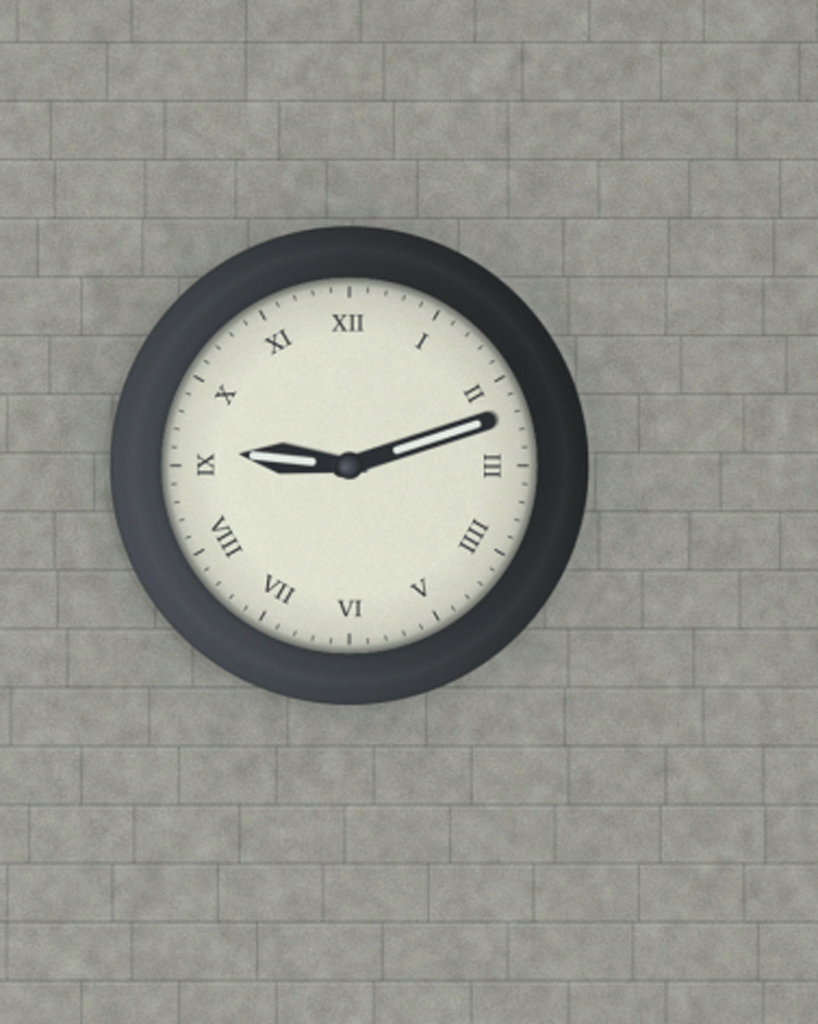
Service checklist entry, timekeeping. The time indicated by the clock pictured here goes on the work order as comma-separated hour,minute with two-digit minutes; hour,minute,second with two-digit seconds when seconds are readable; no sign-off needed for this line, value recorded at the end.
9,12
